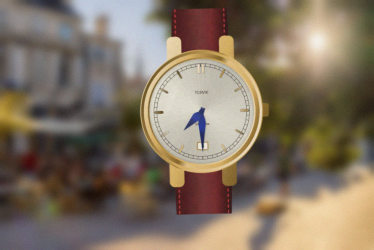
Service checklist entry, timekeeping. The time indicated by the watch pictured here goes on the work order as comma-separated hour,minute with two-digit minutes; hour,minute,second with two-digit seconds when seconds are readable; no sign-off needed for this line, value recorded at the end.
7,30
